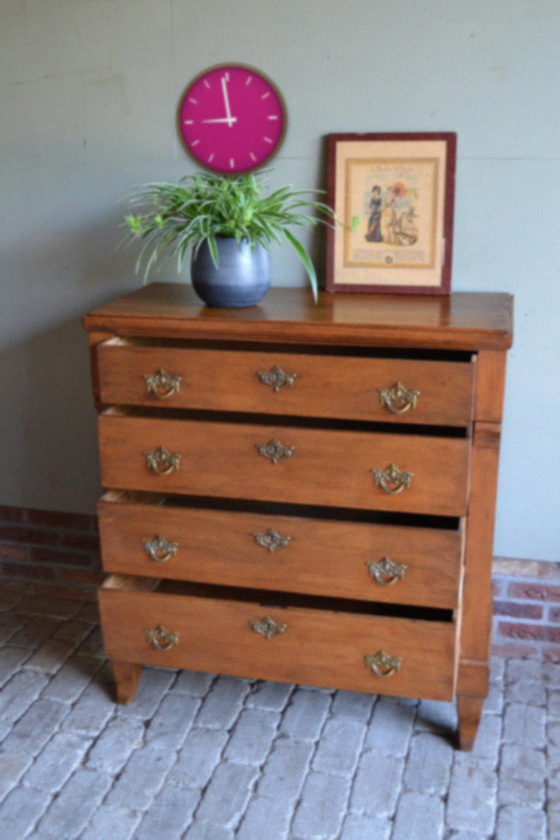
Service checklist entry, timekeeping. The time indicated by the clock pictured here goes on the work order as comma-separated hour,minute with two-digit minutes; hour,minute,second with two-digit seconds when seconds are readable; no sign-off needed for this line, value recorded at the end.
8,59
